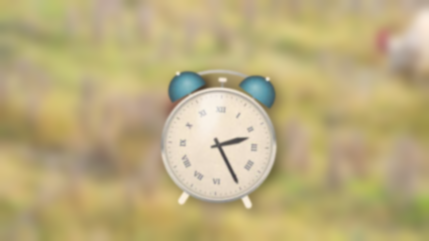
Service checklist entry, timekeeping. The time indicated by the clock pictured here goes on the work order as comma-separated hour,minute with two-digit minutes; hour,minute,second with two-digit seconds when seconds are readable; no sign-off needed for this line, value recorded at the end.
2,25
